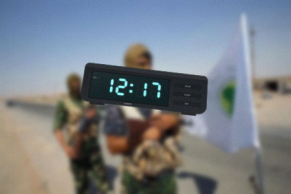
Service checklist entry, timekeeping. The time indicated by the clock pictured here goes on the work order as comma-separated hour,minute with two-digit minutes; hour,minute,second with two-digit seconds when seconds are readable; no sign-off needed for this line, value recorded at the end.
12,17
